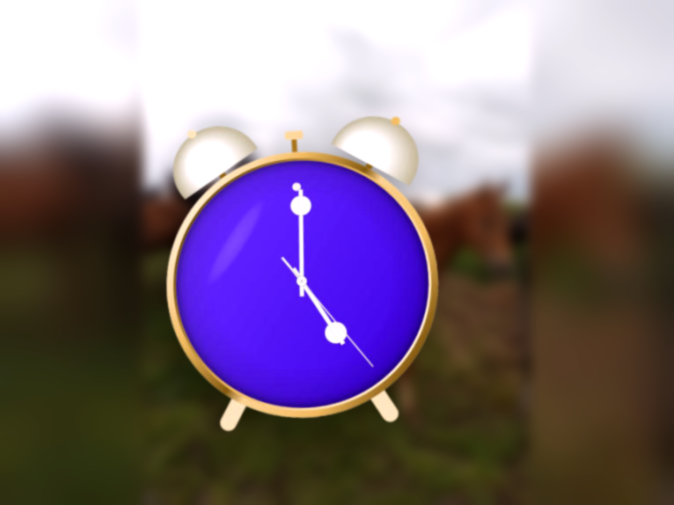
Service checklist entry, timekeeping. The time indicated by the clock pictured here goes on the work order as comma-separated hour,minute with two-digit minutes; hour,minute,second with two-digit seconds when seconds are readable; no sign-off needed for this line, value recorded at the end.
5,00,24
